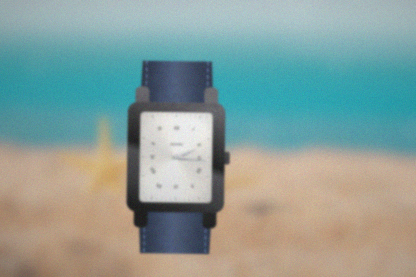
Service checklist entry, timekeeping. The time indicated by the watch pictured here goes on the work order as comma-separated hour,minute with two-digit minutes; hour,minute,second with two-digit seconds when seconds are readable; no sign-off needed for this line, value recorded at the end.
2,16
